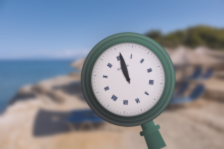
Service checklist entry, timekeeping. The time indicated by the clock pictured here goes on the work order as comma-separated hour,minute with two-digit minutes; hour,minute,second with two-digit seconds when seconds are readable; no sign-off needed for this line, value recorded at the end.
12,01
